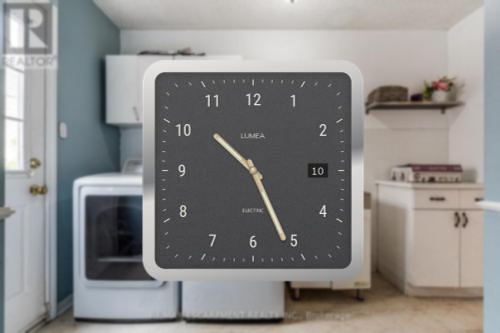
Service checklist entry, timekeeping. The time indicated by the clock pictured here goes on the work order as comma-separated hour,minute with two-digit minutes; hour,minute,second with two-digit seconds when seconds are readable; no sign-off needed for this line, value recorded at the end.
10,26
